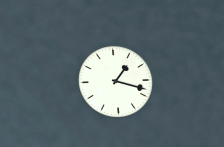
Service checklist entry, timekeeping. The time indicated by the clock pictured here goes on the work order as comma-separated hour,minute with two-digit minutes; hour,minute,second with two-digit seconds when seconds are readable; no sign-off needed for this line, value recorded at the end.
1,18
